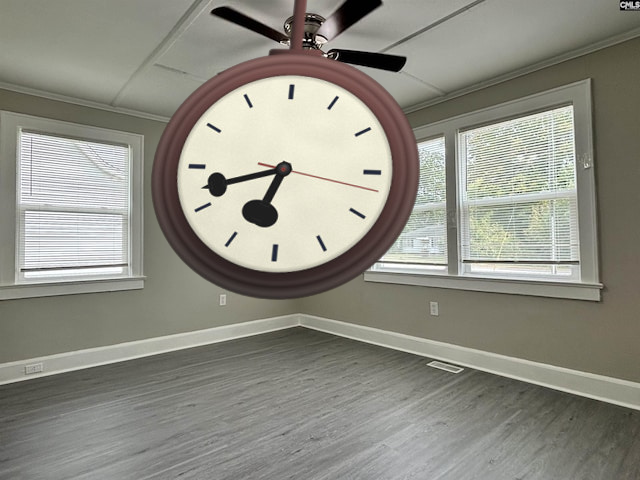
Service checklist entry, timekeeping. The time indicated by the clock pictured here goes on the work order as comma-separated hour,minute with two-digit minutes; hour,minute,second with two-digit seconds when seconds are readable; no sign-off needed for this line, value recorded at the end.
6,42,17
